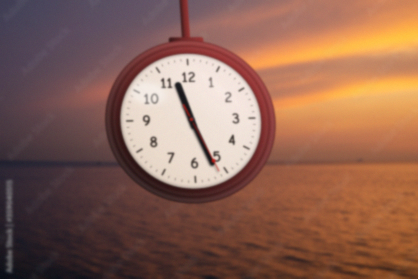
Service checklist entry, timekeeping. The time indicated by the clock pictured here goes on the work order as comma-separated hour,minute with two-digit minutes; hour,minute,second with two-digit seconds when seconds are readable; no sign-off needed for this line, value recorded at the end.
11,26,26
